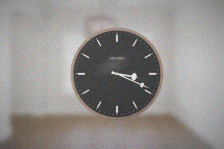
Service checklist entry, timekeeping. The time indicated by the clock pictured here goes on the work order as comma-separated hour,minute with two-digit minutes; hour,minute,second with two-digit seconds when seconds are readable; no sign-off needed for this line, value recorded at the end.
3,19
